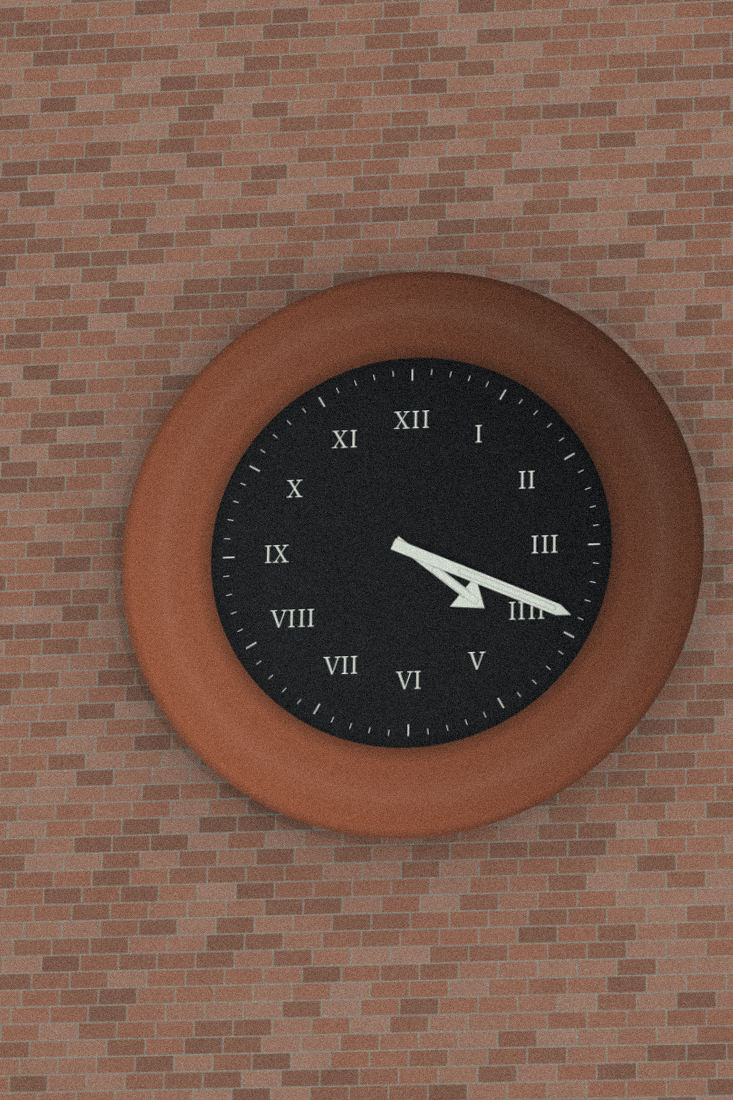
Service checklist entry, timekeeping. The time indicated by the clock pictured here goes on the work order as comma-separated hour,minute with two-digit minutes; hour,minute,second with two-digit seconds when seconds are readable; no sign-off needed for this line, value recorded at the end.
4,19
